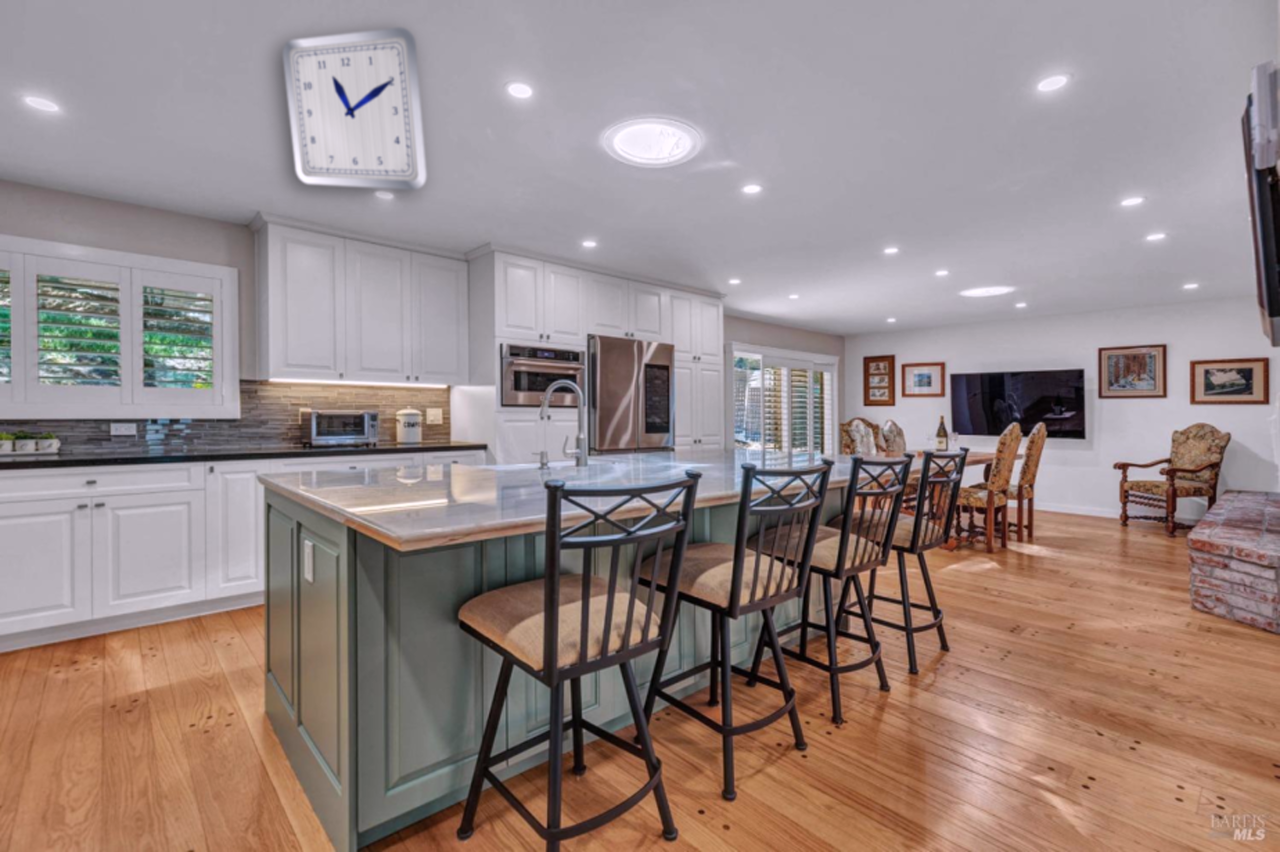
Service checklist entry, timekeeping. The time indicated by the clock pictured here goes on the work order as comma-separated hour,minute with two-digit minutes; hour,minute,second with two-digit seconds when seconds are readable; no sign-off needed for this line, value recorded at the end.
11,10
